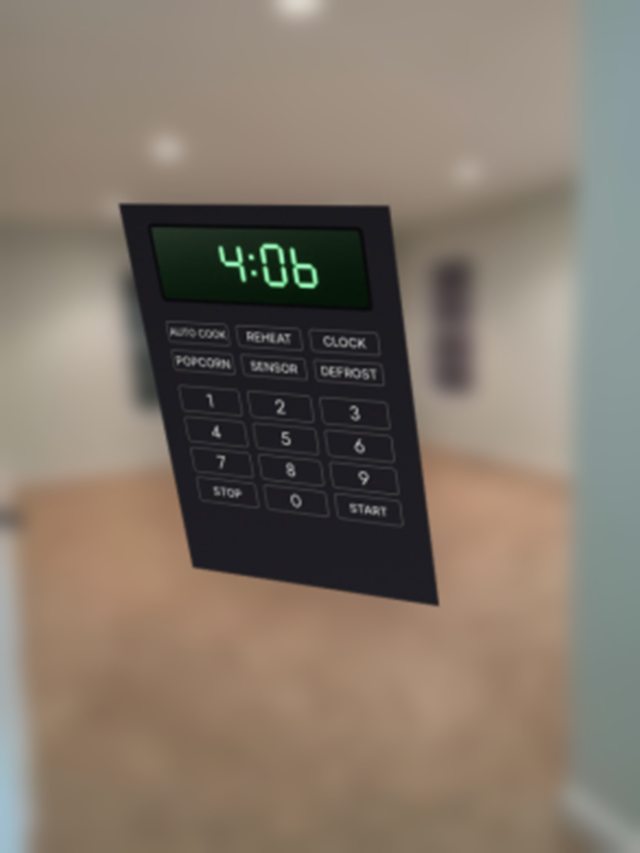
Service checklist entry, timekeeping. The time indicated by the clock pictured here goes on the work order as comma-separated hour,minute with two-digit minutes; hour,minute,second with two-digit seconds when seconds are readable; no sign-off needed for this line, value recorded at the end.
4,06
